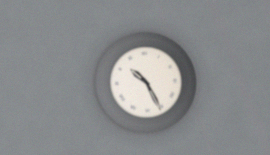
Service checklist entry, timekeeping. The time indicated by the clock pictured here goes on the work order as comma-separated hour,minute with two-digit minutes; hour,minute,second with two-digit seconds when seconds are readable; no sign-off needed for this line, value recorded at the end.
10,26
